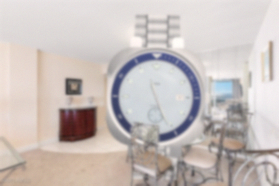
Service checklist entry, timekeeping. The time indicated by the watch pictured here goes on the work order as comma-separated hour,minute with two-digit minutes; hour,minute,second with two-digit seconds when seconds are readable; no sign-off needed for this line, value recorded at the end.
11,26
